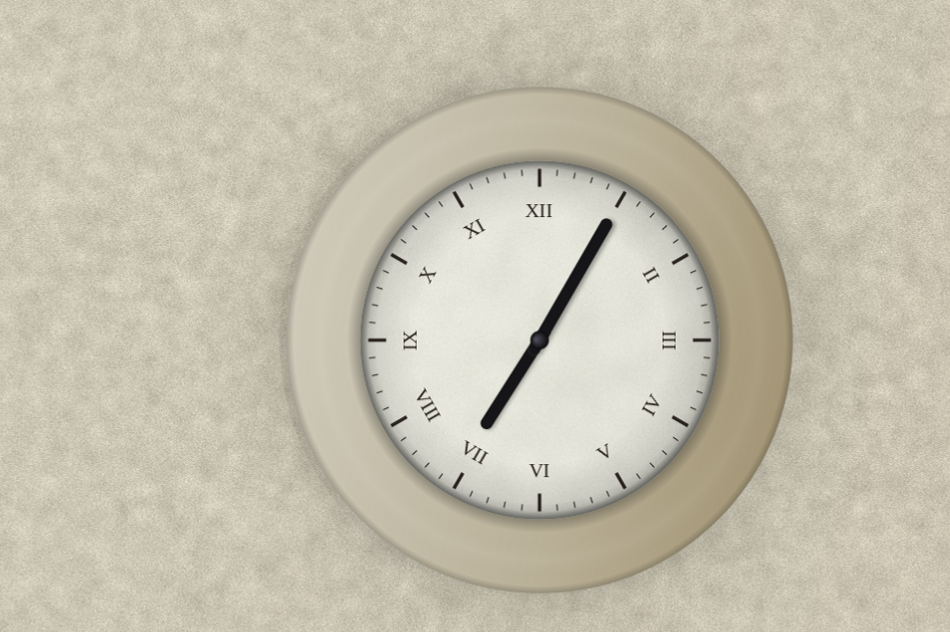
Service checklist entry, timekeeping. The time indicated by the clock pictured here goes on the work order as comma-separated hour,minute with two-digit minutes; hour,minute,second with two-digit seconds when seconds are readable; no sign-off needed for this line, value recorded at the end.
7,05
